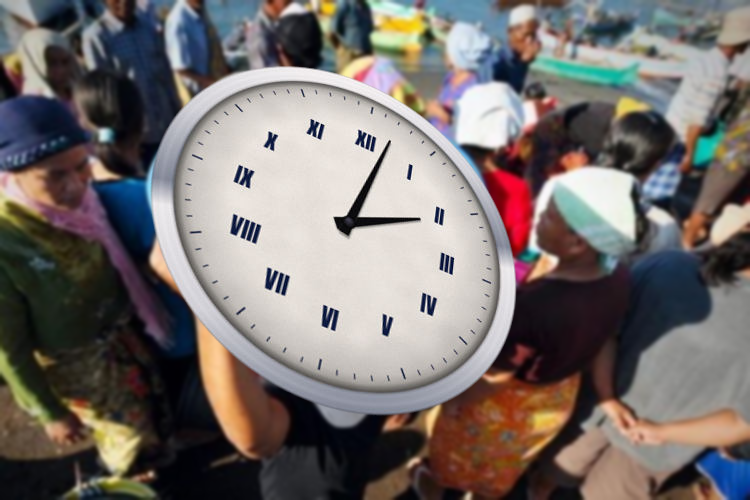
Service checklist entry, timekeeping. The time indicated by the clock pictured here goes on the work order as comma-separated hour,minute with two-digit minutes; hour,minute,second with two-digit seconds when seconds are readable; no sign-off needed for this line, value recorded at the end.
2,02
